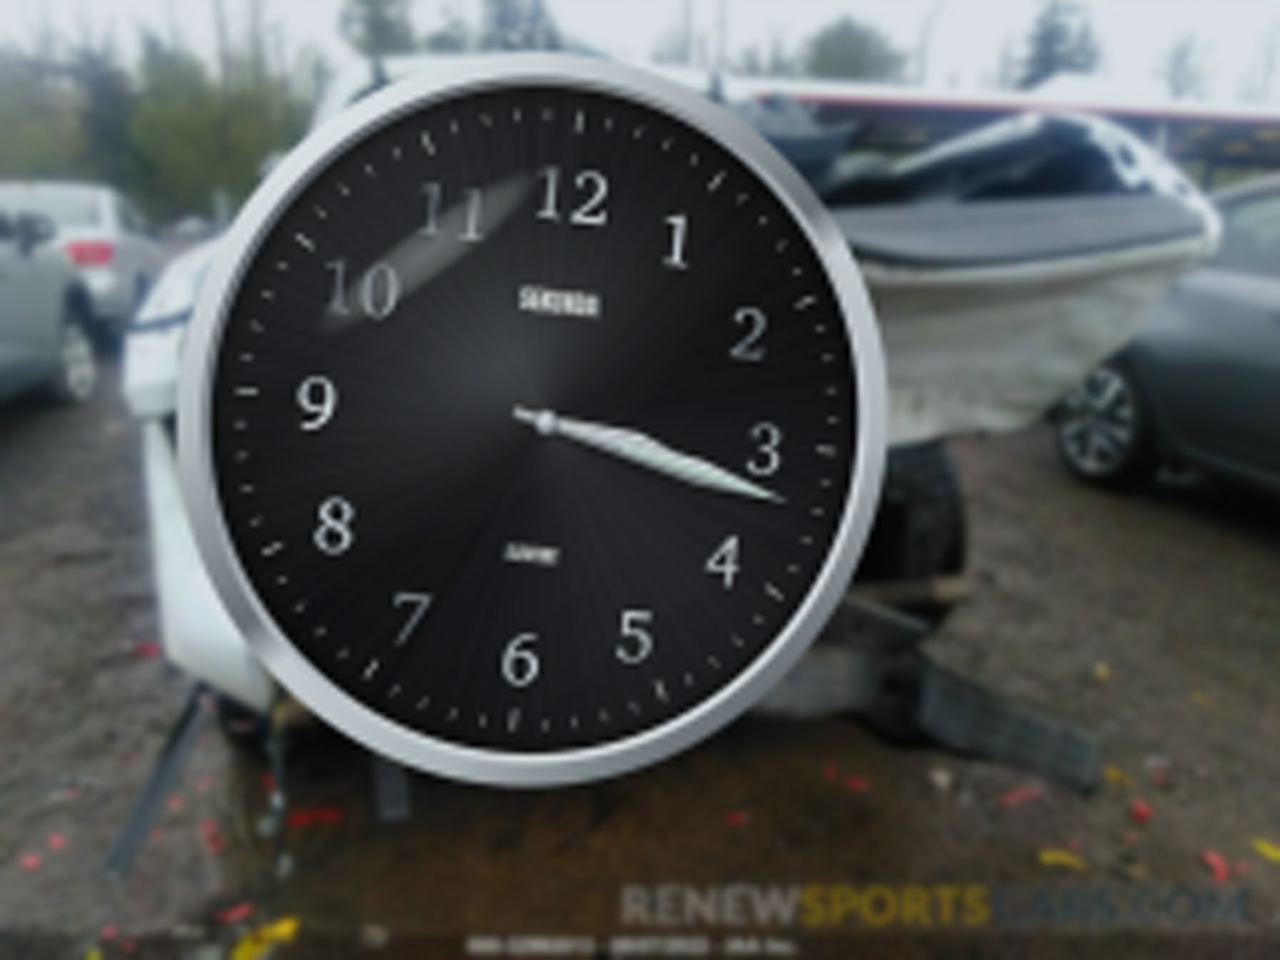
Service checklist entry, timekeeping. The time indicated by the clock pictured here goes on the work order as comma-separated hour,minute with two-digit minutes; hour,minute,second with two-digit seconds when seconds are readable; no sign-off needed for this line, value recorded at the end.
3,17
